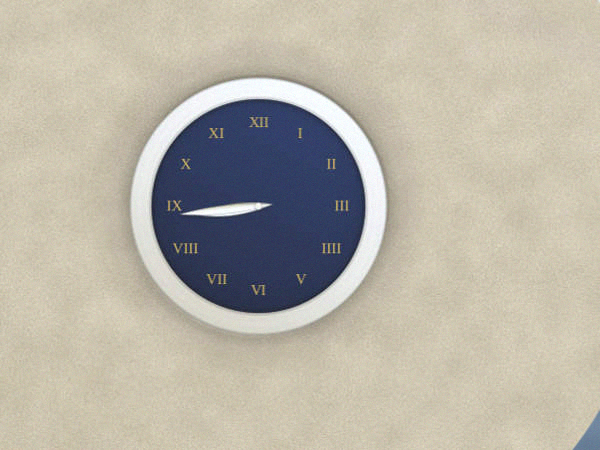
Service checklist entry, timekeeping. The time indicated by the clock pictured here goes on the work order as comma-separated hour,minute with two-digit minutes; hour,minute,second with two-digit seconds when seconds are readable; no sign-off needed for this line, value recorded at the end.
8,44
